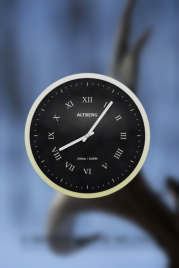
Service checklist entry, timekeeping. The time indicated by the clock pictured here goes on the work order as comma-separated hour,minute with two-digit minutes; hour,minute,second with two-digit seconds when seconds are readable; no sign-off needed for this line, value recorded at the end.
8,06
